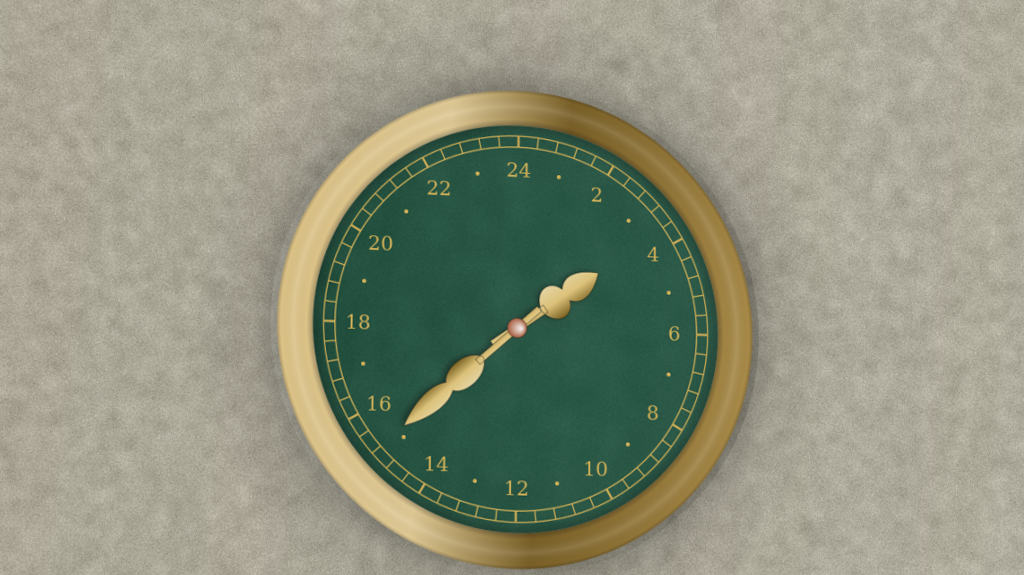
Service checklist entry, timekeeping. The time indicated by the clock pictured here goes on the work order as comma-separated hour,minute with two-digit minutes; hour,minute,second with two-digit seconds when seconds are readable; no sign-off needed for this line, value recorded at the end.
3,38
